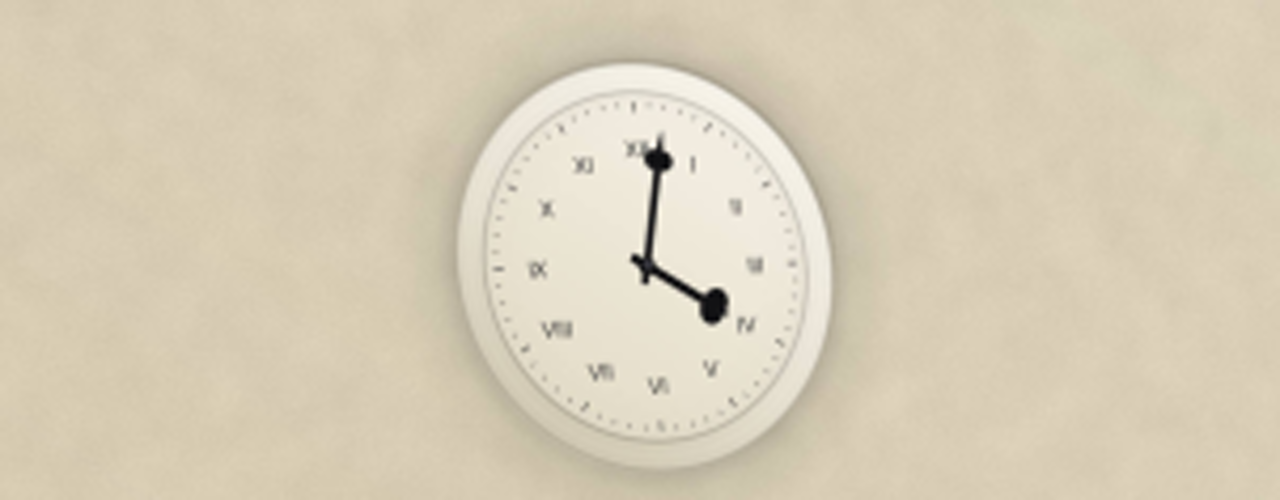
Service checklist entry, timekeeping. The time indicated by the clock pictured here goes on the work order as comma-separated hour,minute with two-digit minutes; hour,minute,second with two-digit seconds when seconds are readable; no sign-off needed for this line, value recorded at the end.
4,02
